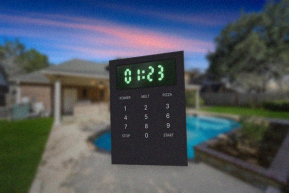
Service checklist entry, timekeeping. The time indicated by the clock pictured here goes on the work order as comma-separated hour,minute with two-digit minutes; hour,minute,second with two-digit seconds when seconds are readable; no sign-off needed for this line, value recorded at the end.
1,23
